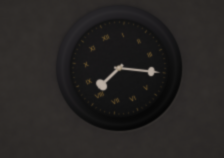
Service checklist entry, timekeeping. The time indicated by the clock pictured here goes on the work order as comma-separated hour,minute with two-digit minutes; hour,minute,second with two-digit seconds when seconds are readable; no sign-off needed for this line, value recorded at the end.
8,20
